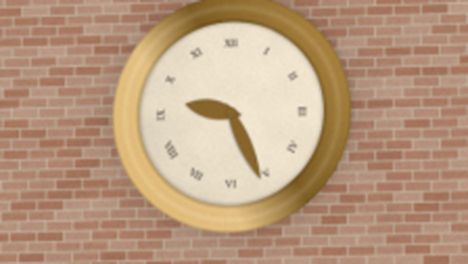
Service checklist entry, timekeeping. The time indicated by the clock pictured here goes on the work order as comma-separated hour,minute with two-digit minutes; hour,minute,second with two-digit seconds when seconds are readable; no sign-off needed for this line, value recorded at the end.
9,26
